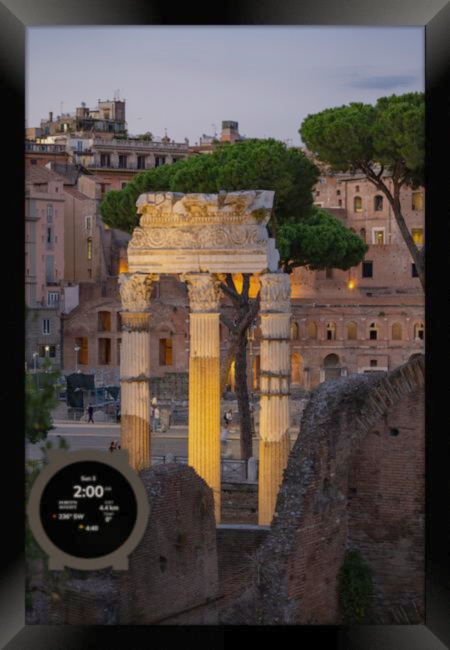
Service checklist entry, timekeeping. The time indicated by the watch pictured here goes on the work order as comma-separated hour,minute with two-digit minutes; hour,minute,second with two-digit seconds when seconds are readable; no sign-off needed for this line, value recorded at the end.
2,00
